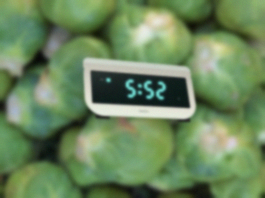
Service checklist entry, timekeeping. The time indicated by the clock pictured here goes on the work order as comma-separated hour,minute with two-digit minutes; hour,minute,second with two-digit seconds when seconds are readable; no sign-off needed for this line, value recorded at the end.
5,52
